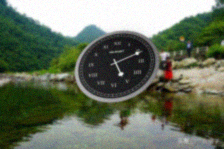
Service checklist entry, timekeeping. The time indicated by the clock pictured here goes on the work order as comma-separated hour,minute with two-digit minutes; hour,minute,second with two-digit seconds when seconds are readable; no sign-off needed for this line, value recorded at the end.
5,11
